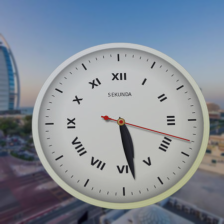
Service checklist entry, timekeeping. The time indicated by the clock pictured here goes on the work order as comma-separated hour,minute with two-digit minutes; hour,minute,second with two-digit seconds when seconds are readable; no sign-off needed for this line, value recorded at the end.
5,28,18
